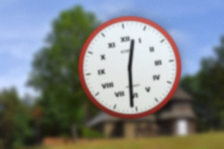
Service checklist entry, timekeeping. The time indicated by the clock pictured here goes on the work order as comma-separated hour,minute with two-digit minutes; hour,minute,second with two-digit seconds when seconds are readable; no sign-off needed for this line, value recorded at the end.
12,31
